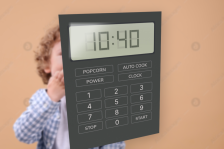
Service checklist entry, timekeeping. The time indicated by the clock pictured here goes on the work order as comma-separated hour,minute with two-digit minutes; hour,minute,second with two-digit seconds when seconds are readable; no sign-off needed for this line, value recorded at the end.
10,40
